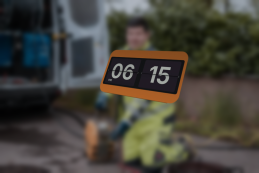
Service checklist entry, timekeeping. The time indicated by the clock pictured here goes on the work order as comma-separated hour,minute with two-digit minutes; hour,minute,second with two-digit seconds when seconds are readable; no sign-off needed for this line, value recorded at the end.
6,15
